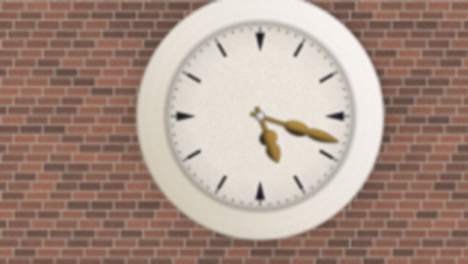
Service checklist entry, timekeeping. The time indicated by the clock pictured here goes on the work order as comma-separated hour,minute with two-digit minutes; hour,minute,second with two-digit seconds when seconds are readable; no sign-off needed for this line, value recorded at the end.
5,18
